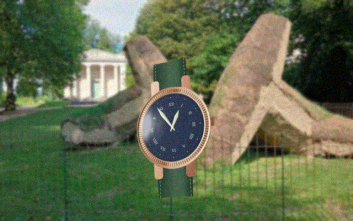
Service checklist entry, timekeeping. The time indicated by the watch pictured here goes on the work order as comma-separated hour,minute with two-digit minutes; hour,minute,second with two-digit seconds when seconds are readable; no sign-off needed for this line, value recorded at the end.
12,54
